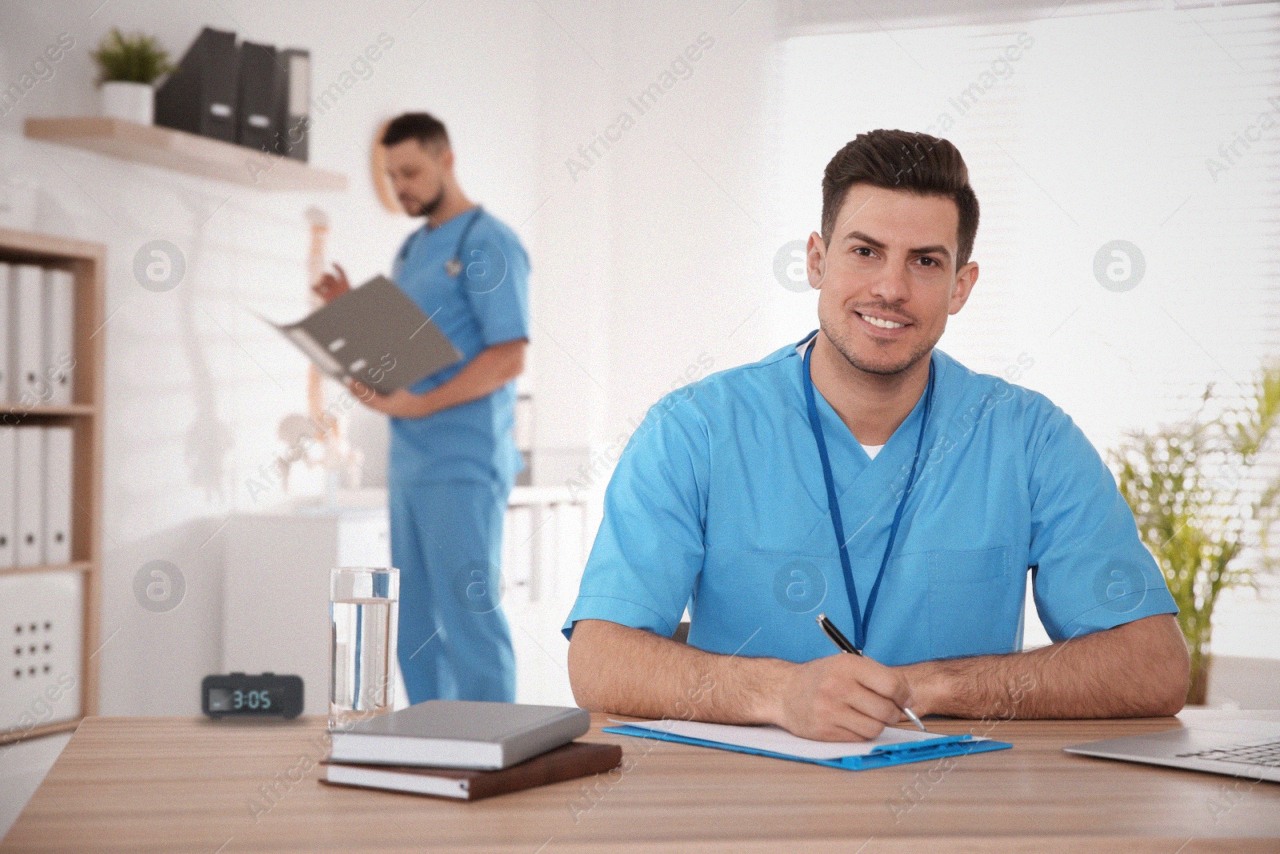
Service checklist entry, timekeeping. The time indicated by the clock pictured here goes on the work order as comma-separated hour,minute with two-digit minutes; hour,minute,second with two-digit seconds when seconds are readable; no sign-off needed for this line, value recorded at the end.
3,05
